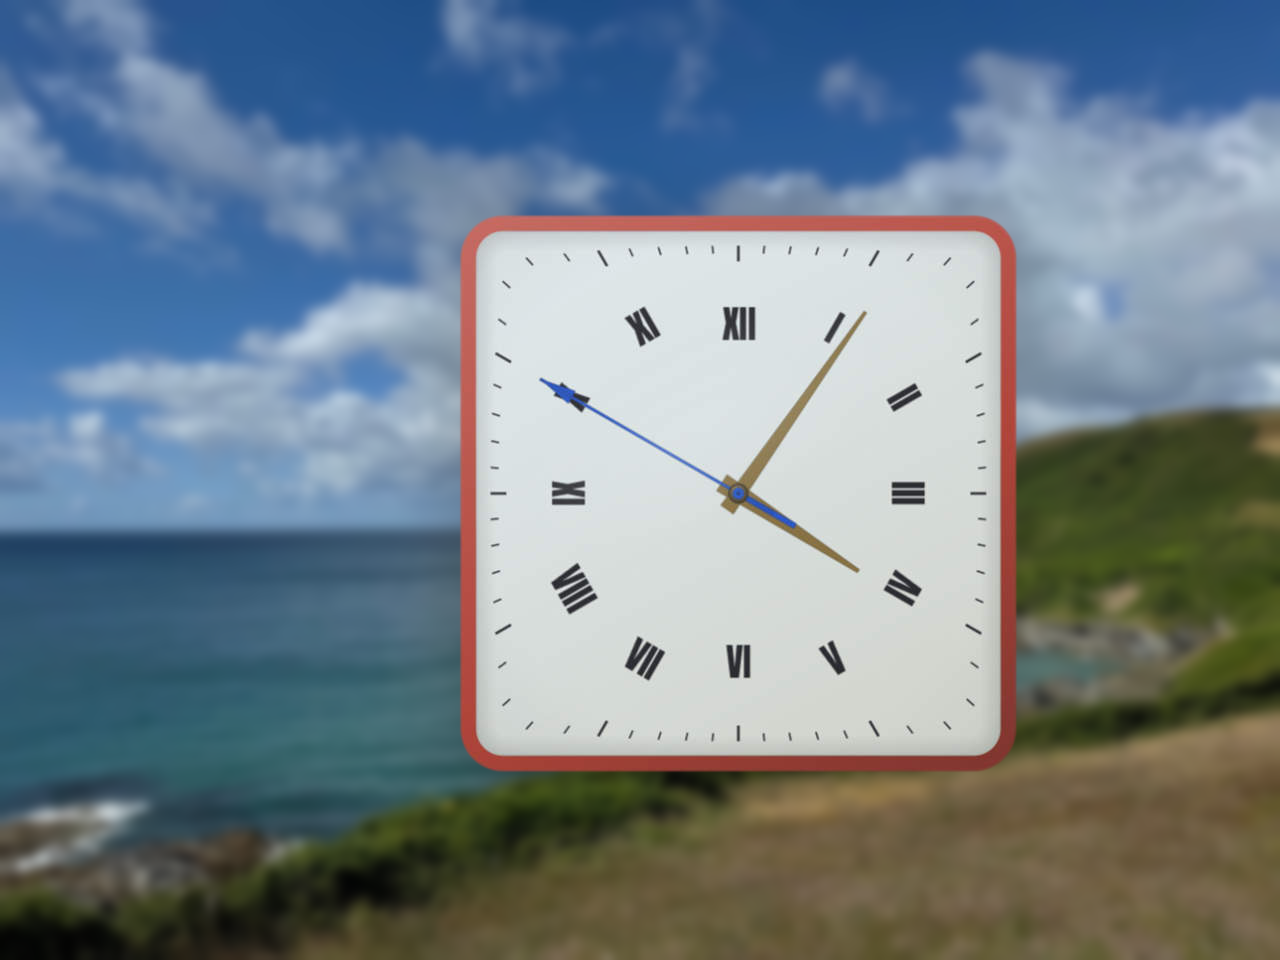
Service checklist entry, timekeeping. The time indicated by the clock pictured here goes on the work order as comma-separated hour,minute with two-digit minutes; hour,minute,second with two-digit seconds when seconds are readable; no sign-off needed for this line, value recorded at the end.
4,05,50
